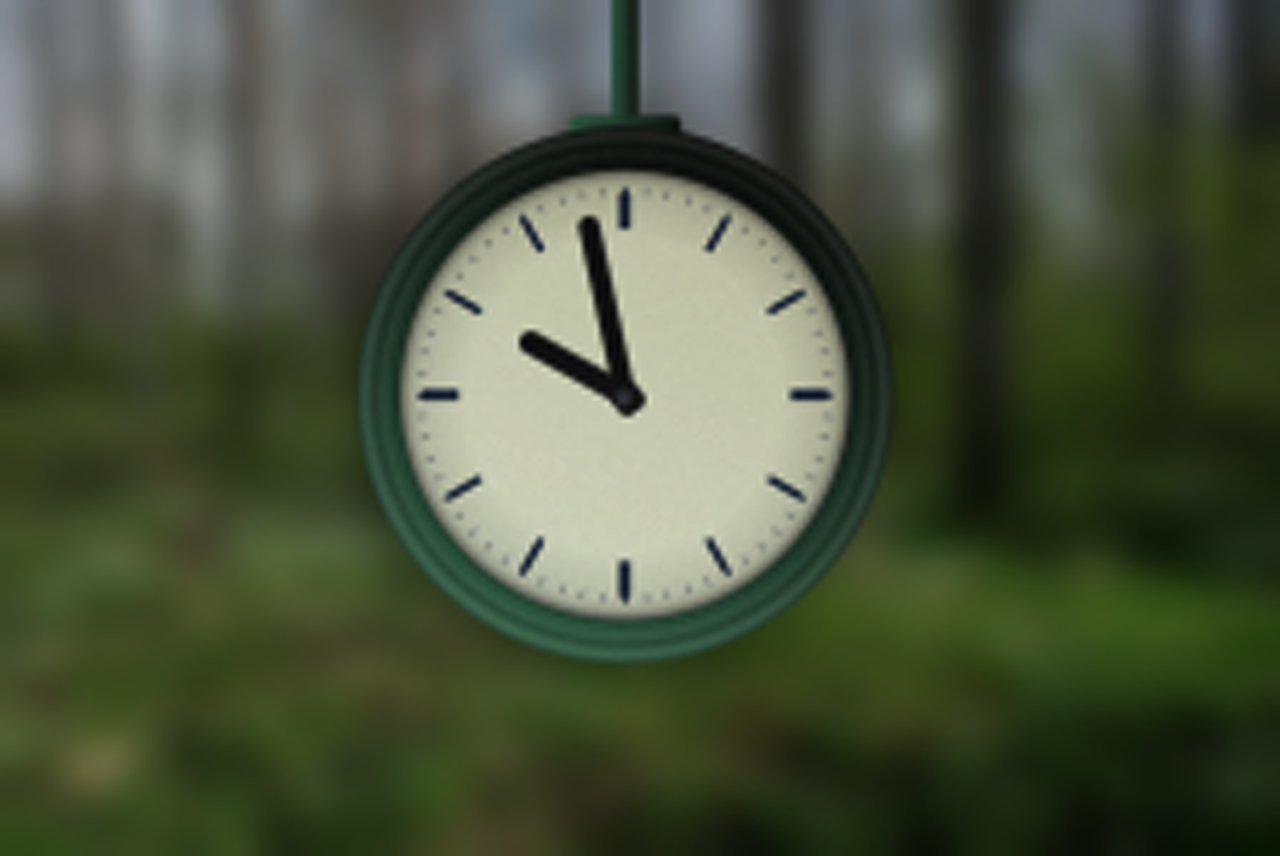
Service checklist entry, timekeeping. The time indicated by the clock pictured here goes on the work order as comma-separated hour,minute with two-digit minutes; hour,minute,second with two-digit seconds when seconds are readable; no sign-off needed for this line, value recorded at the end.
9,58
